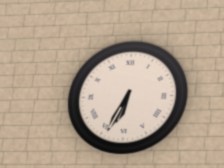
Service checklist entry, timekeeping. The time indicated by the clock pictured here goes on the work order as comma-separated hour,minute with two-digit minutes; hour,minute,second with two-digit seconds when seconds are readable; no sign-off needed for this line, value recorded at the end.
6,34
